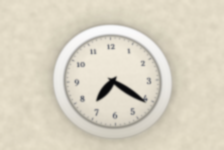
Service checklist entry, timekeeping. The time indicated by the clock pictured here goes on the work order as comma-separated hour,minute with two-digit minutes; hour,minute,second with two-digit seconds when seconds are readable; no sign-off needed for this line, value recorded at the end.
7,21
